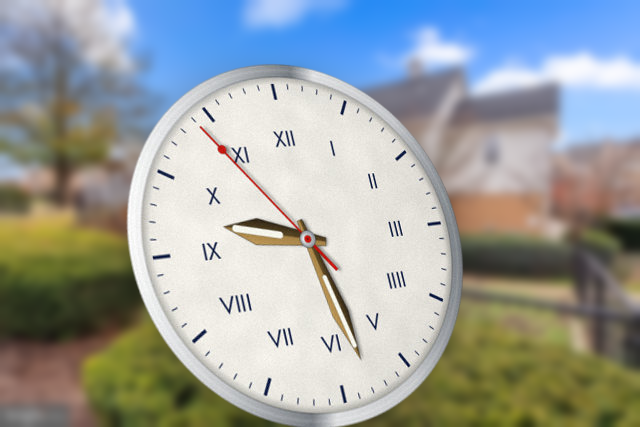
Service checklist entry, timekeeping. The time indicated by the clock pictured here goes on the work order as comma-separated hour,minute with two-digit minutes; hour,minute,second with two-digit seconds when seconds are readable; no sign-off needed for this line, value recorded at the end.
9,27,54
